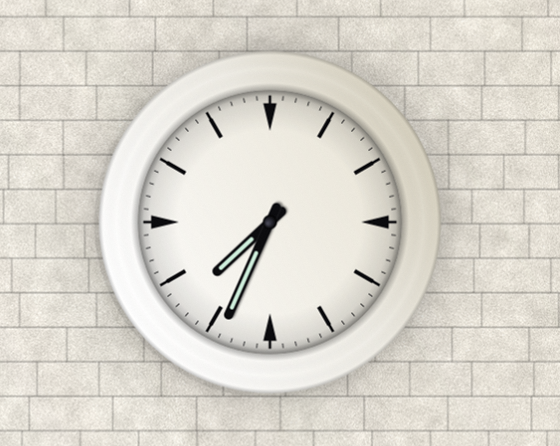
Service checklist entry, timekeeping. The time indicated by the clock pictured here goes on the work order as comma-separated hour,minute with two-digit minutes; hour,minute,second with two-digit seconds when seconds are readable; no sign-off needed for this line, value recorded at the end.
7,34
